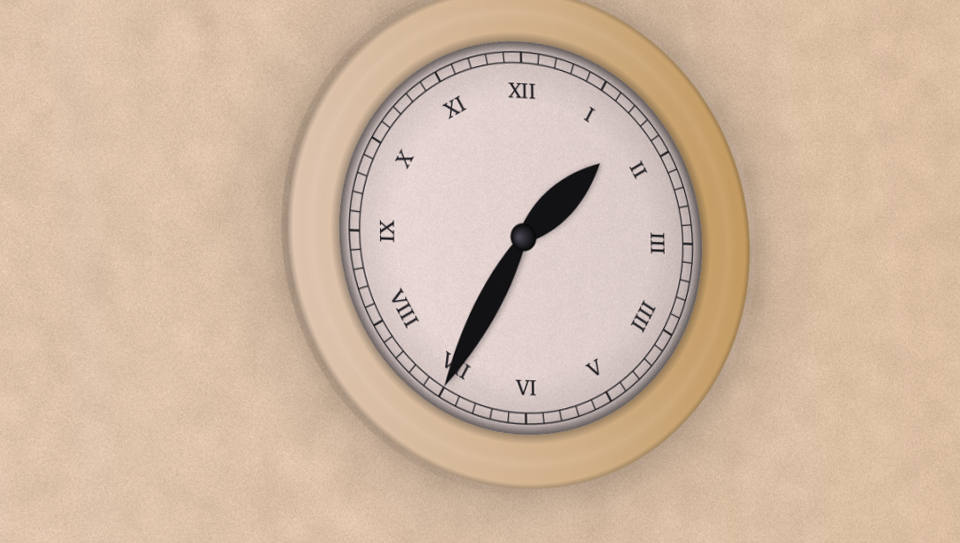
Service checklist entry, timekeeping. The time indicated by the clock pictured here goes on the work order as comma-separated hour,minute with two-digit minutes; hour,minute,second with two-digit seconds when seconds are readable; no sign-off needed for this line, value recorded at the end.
1,35
